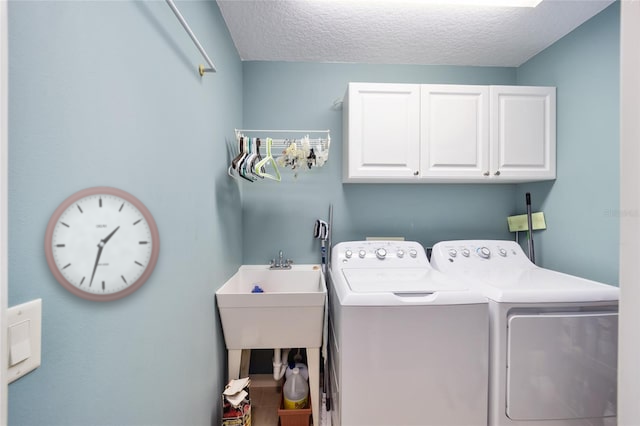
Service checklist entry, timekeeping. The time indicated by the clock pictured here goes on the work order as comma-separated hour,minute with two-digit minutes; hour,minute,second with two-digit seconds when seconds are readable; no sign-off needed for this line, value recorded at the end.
1,33
